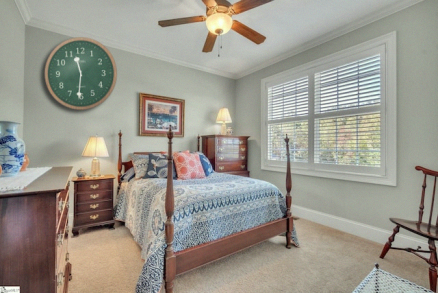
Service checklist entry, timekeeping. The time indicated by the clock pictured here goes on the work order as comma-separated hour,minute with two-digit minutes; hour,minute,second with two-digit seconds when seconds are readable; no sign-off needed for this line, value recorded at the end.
11,31
